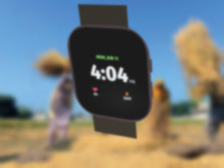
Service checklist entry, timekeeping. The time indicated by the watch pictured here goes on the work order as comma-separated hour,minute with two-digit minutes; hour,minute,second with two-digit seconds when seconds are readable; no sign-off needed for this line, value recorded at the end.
4,04
